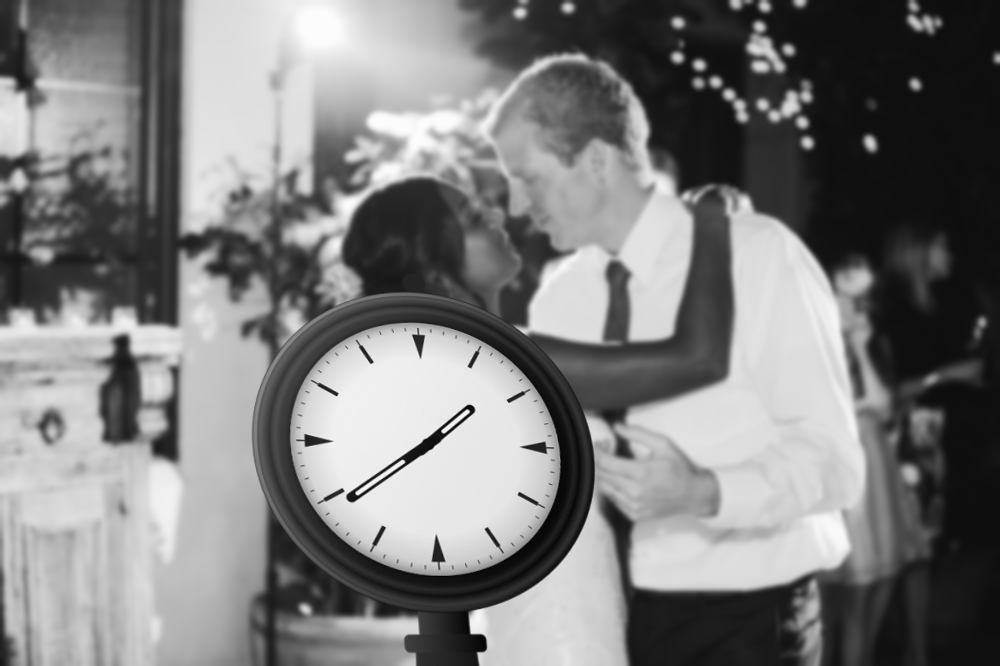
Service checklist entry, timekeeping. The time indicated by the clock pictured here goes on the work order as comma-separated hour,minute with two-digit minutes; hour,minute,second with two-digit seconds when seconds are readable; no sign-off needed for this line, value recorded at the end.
1,39
